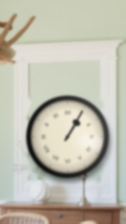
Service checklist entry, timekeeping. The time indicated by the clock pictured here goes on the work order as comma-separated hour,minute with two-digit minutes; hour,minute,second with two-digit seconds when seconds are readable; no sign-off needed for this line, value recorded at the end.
1,05
